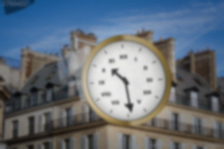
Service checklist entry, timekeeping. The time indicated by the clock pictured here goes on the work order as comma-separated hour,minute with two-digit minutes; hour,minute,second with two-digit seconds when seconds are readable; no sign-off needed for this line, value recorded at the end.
10,29
